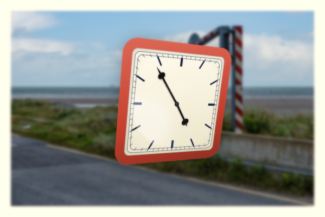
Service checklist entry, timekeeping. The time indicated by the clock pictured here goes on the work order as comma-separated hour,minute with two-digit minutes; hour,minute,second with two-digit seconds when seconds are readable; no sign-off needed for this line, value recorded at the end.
4,54
